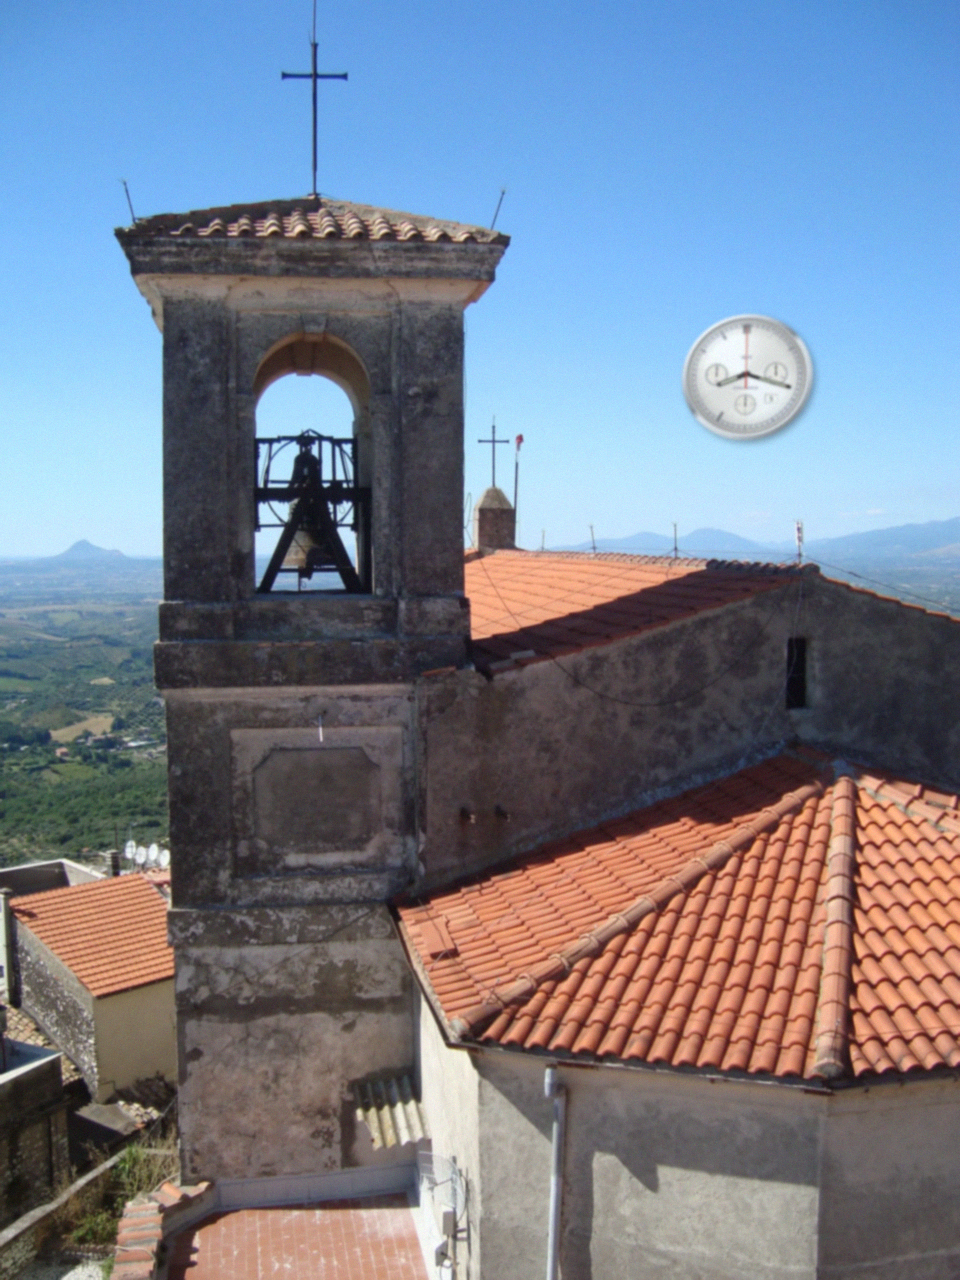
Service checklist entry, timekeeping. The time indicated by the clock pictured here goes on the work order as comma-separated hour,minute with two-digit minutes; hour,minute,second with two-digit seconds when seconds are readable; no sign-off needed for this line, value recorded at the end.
8,18
